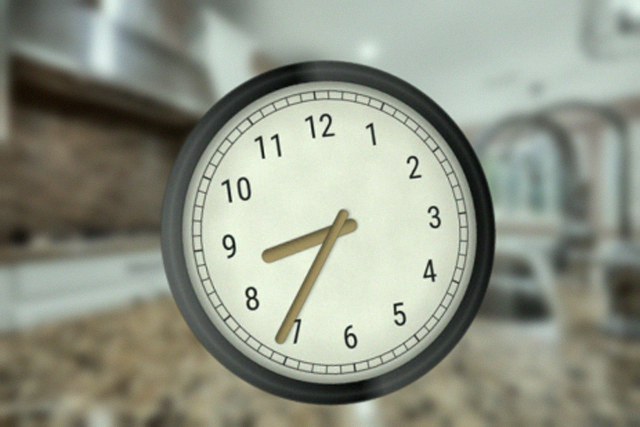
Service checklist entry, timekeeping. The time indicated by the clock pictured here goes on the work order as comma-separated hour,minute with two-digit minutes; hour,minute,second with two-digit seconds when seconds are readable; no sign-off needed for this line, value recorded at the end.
8,36
